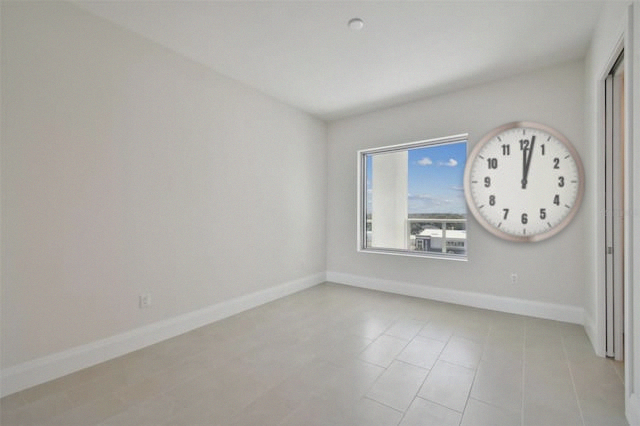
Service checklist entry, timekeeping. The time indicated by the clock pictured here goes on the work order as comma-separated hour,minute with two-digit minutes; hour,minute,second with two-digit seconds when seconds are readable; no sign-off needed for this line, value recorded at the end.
12,02
